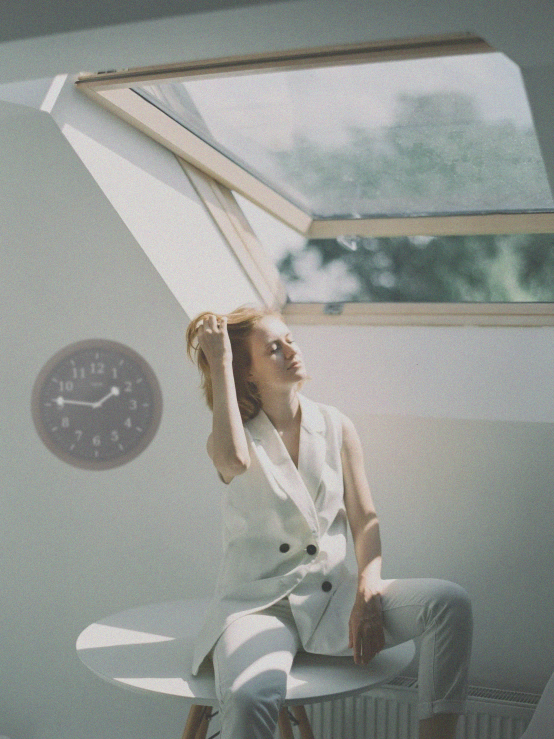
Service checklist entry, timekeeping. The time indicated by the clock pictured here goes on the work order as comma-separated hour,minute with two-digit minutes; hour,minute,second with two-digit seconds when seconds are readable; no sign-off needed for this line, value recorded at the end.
1,46
